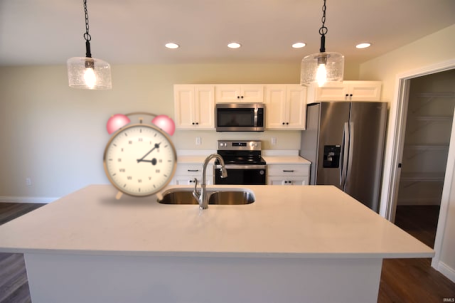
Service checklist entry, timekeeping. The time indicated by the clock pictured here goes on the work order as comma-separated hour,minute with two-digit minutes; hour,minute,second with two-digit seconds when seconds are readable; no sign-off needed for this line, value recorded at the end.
3,08
